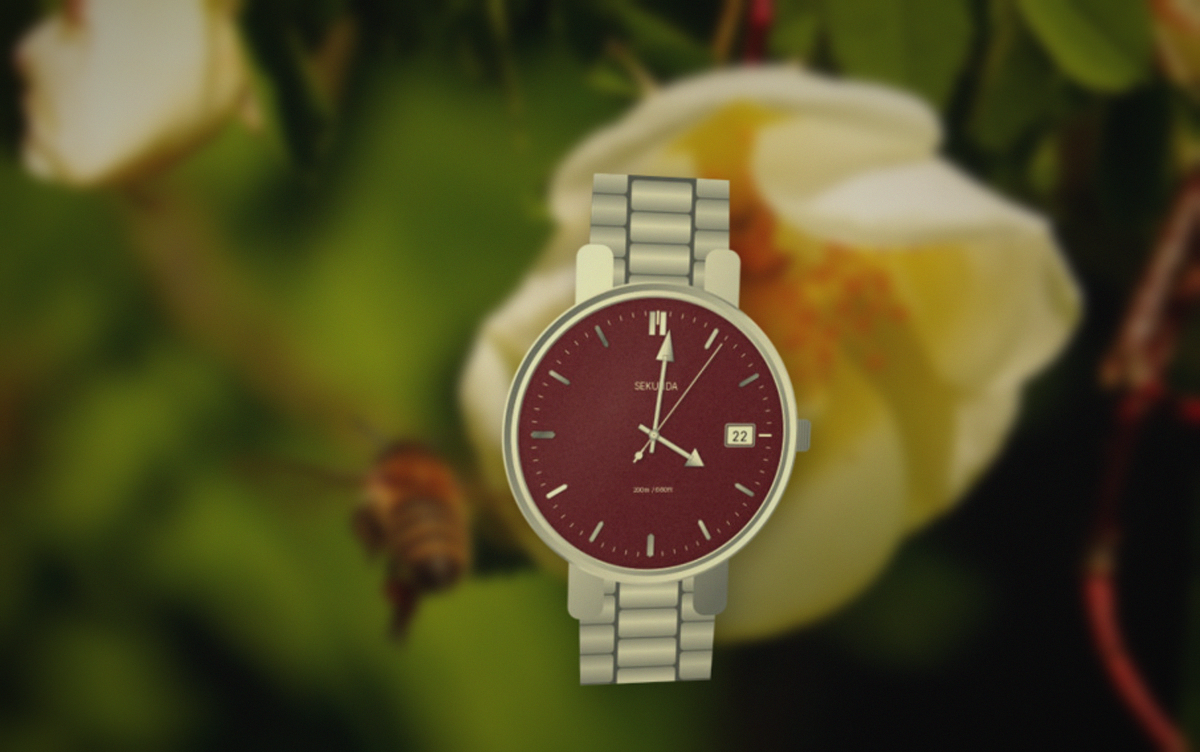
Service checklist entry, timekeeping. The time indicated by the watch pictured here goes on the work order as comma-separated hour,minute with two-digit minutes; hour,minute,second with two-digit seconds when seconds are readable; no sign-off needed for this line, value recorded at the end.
4,01,06
